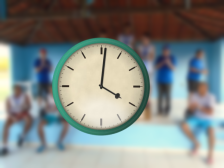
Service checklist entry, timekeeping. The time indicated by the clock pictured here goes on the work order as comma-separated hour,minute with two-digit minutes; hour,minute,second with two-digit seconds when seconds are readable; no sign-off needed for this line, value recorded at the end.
4,01
